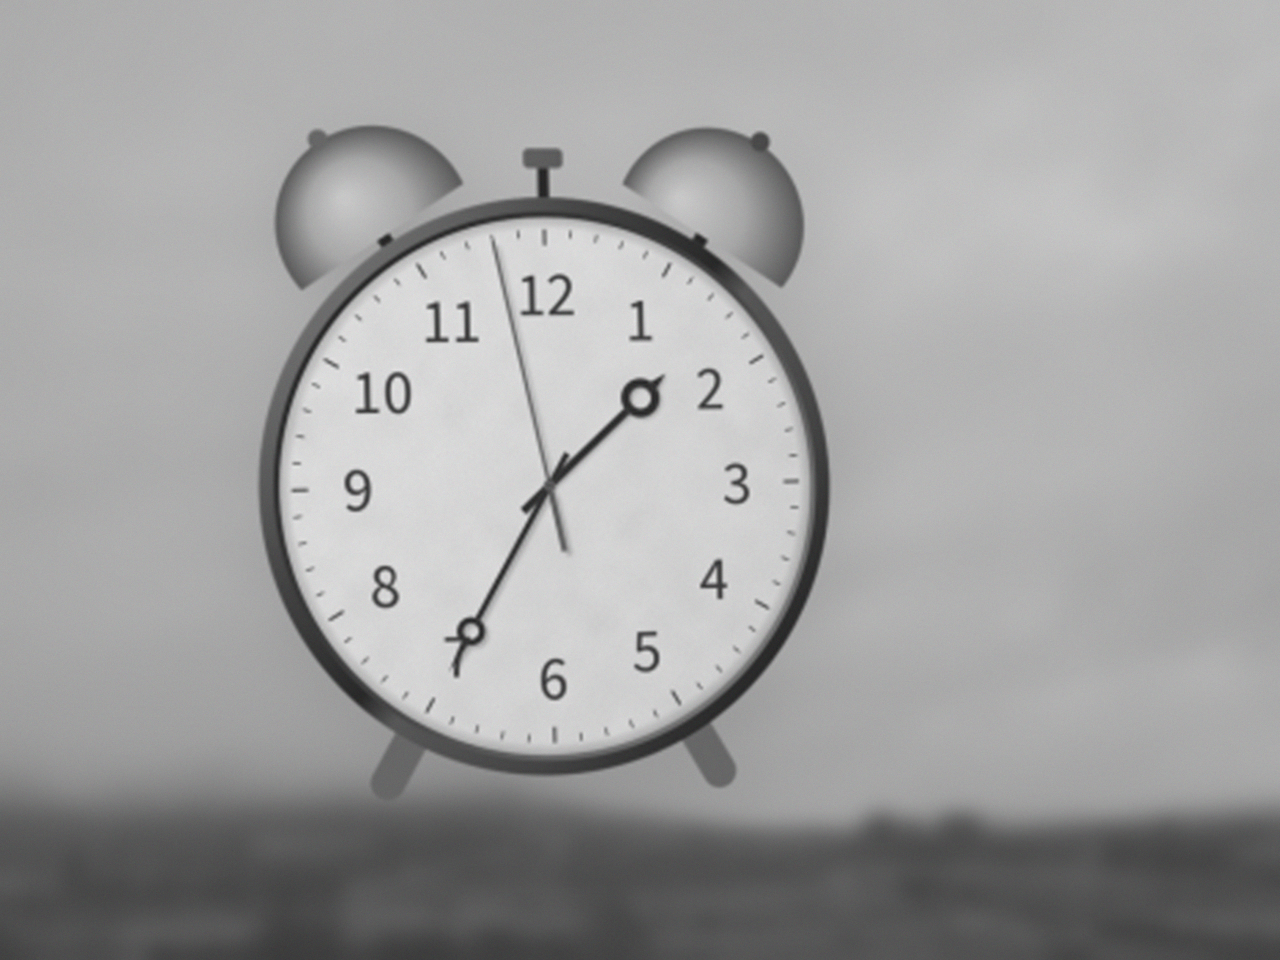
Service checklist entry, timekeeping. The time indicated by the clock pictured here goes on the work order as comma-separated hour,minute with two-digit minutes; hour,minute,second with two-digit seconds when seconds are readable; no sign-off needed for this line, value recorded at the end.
1,34,58
